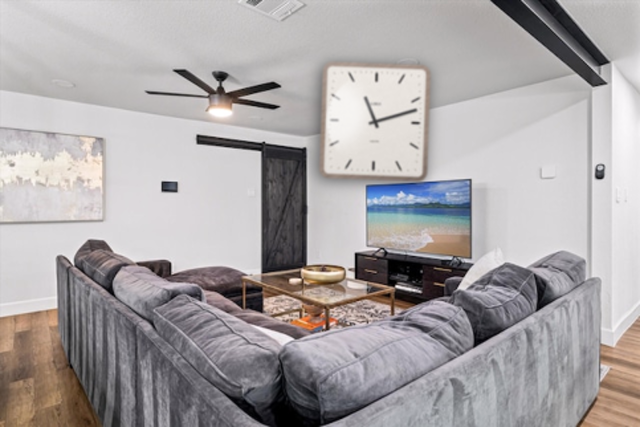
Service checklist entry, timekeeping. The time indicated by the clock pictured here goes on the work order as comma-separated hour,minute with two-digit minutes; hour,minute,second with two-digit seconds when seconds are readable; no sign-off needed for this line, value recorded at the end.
11,12
